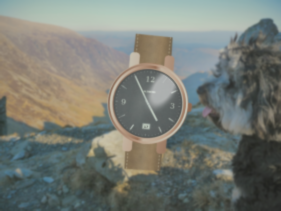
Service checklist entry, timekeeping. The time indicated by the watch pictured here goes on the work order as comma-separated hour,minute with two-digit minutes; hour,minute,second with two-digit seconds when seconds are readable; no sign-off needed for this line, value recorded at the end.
4,55
